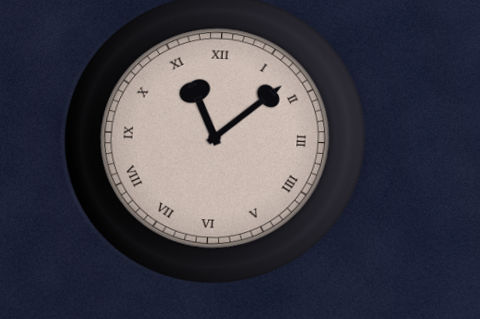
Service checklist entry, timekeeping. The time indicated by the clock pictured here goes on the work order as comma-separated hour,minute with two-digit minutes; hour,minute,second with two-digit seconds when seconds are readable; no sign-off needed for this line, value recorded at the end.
11,08
